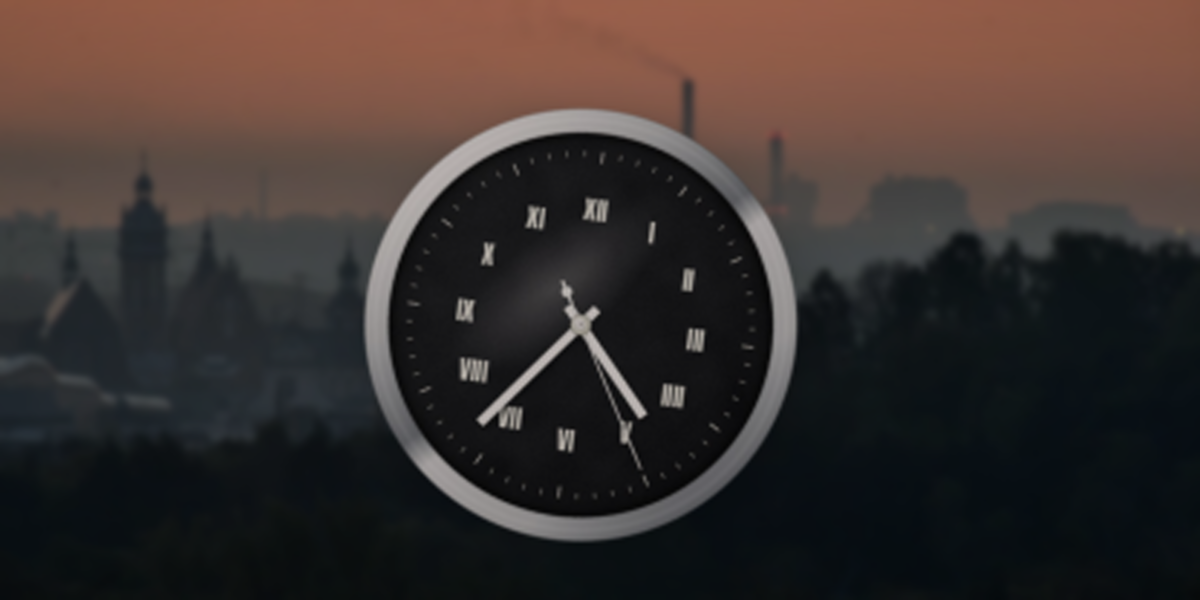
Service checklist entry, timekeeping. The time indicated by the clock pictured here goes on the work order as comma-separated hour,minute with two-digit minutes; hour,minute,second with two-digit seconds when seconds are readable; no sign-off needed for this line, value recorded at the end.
4,36,25
